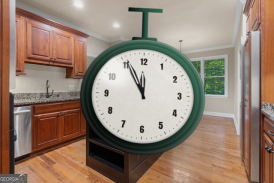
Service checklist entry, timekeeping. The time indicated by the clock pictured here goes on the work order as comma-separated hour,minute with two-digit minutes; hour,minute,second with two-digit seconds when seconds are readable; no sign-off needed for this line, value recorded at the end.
11,56
